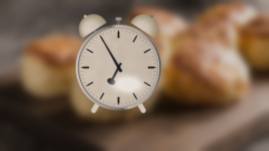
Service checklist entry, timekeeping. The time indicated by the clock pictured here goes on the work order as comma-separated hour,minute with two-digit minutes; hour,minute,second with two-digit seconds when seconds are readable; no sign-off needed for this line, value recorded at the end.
6,55
